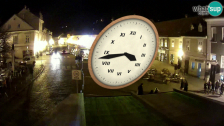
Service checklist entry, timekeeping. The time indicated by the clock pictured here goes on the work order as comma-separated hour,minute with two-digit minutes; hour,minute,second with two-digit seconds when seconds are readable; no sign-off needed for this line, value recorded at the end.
3,43
